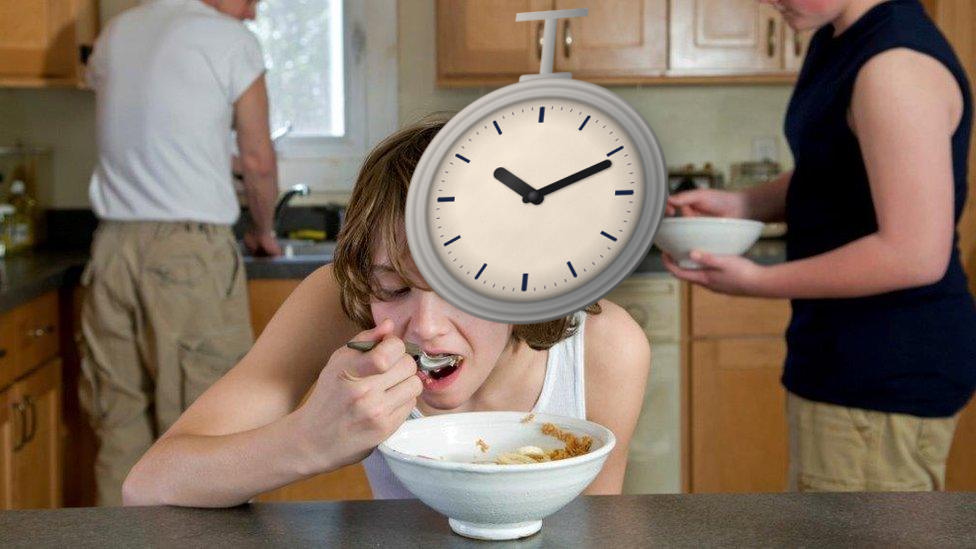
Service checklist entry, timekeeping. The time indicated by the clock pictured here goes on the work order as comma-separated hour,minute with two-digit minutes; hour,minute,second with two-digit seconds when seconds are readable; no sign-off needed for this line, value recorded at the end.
10,11
